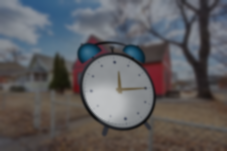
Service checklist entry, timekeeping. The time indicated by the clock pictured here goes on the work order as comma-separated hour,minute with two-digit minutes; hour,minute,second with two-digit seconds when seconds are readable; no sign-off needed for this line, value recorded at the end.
12,15
